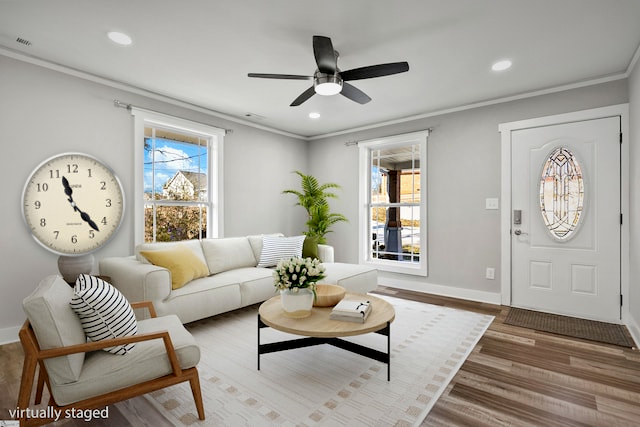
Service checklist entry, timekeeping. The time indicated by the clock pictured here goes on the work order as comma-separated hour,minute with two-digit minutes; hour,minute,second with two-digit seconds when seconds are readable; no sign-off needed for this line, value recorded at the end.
11,23
